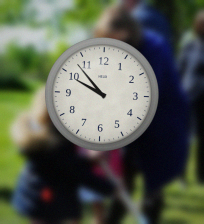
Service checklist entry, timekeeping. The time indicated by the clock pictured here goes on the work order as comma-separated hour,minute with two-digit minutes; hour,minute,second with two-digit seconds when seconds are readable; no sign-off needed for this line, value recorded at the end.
9,53
